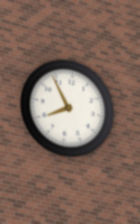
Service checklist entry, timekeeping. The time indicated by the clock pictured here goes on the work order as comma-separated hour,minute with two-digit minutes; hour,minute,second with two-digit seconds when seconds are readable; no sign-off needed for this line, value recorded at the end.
7,54
